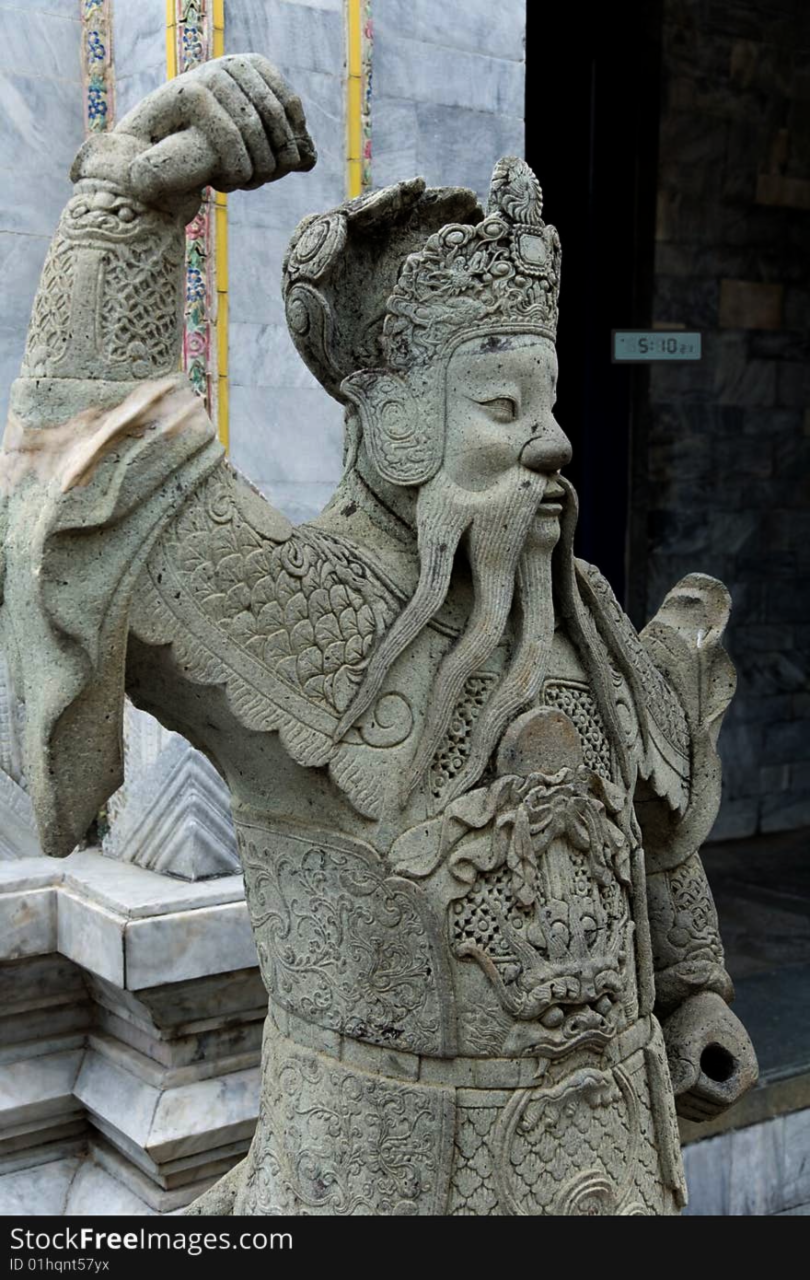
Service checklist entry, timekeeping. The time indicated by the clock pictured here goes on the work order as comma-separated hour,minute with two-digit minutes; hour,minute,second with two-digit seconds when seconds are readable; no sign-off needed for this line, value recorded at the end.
5,10
